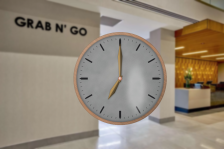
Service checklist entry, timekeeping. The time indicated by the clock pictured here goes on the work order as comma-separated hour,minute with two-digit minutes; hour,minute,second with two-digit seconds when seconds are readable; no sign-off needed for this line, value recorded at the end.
7,00
